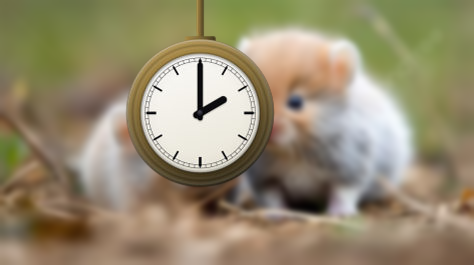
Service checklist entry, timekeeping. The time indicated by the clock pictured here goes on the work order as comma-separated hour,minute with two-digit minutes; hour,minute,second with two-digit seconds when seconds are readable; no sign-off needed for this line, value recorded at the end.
2,00
